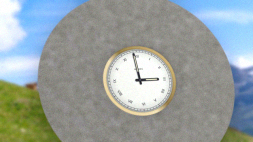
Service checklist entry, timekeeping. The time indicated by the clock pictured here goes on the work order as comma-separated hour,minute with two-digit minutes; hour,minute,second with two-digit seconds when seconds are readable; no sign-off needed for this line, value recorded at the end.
2,59
